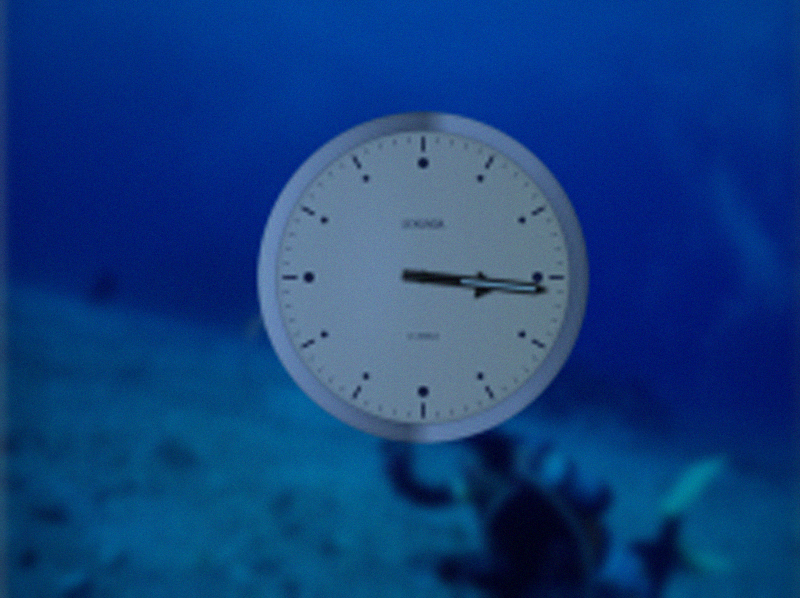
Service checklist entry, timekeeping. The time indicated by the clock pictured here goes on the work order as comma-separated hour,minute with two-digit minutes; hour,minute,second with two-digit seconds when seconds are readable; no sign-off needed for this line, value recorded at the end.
3,16
